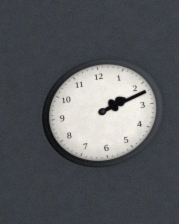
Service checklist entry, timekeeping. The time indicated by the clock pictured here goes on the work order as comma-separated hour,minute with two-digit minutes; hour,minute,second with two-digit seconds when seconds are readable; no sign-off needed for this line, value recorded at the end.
2,12
